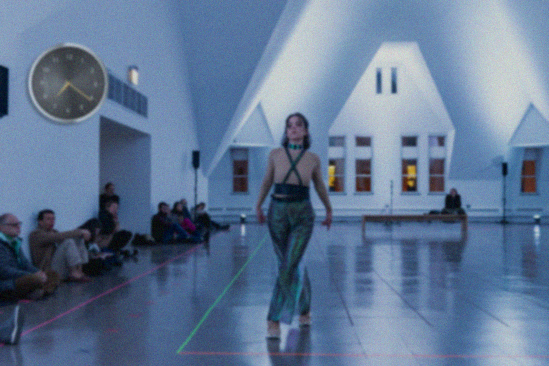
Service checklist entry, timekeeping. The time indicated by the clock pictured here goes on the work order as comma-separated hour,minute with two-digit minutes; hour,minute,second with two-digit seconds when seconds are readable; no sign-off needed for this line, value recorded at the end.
7,21
